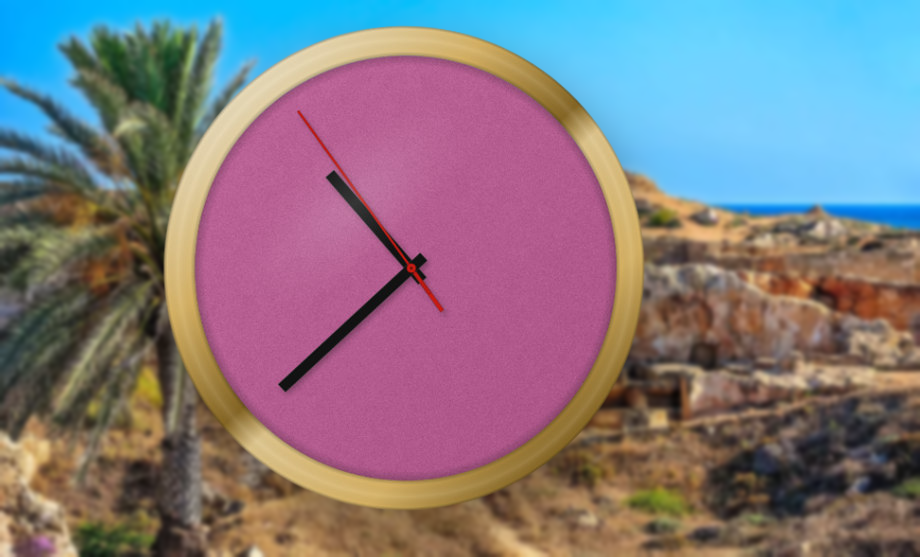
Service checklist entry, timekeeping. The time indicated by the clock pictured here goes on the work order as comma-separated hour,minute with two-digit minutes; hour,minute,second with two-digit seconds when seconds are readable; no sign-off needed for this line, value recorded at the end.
10,37,54
